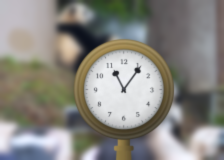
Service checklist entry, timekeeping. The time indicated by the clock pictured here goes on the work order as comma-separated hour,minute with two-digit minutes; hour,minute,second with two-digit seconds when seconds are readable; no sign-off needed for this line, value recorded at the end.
11,06
